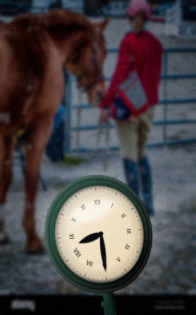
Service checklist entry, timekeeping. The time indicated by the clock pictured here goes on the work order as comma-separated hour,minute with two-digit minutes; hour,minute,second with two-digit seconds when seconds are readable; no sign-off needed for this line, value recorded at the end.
8,30
